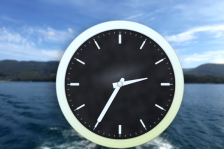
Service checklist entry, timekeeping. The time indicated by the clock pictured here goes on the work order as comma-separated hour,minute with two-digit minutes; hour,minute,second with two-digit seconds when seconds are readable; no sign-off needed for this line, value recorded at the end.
2,35
